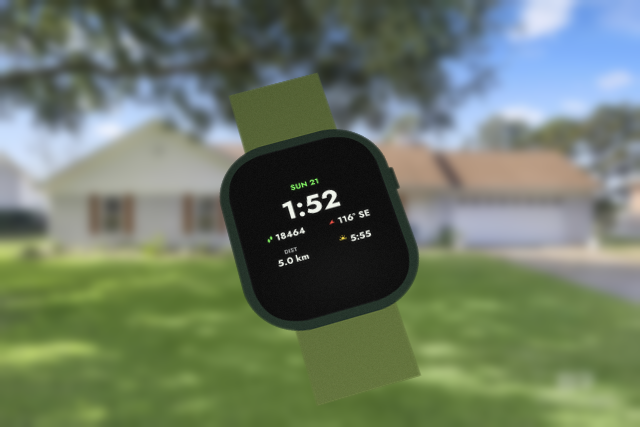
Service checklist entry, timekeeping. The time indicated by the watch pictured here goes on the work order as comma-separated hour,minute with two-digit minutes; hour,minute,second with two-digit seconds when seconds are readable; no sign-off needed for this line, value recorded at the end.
1,52
